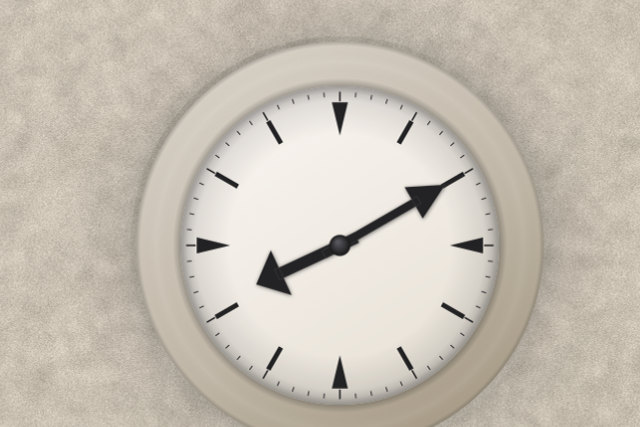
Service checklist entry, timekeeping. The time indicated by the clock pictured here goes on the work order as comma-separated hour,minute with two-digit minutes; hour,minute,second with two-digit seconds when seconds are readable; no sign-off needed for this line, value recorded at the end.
8,10
